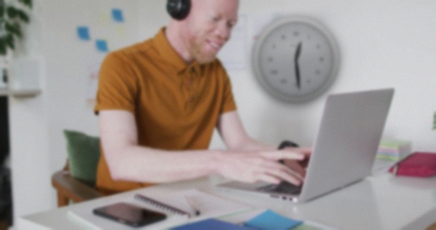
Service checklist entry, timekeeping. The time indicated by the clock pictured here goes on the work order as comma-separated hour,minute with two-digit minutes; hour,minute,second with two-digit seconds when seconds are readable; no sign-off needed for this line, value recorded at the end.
12,29
